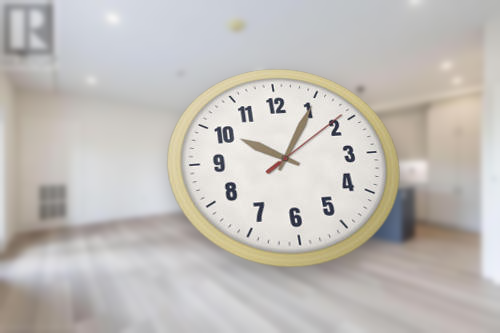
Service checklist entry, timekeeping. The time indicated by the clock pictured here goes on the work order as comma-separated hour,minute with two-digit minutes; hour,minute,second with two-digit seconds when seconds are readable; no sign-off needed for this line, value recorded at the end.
10,05,09
